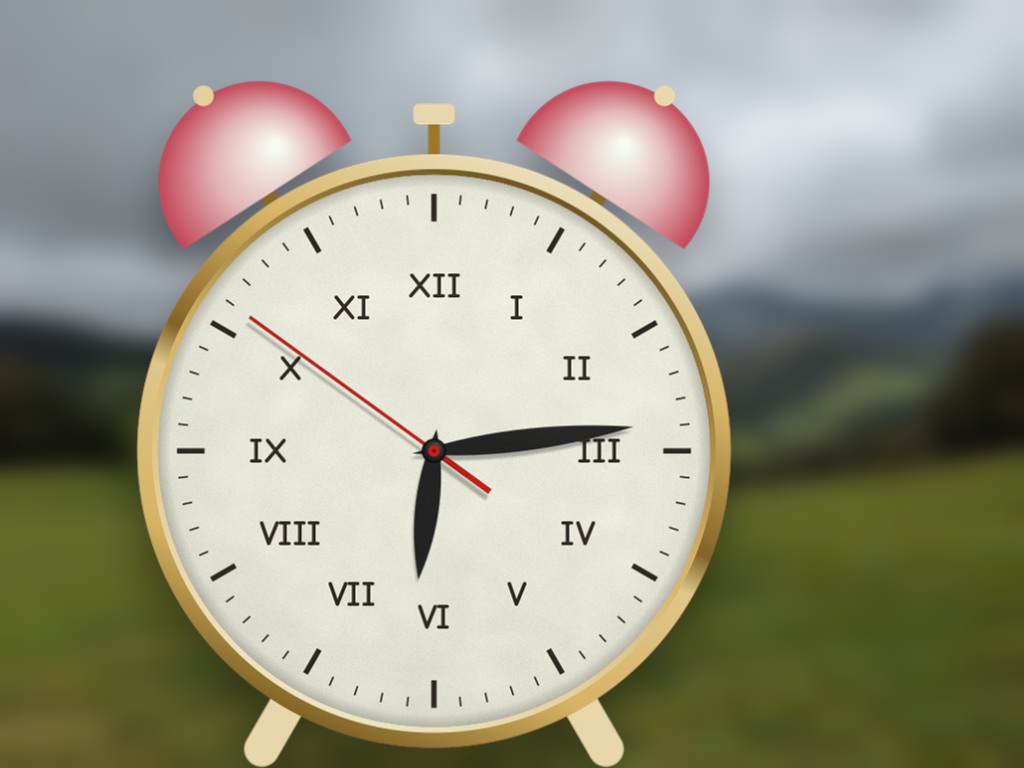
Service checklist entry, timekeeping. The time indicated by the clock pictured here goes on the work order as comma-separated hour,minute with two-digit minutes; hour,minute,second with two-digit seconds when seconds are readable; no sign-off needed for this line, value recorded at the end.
6,13,51
